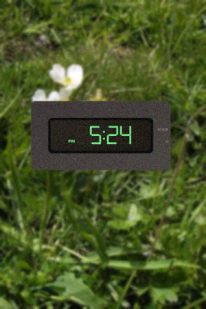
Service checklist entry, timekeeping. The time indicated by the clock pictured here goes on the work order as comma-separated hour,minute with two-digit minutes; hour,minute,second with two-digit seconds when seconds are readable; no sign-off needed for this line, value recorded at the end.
5,24
